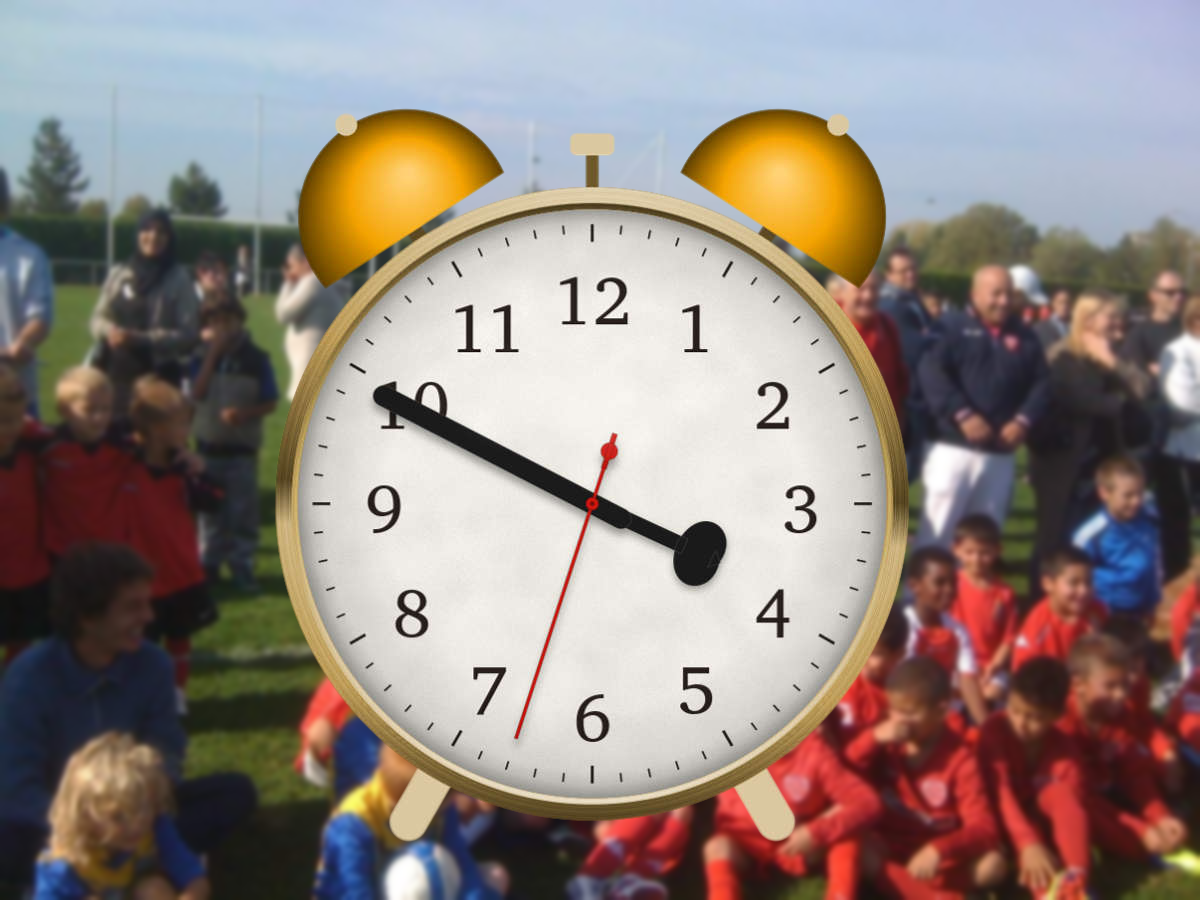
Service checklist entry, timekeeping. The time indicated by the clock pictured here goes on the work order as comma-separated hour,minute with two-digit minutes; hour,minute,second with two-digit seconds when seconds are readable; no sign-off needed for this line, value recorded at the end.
3,49,33
